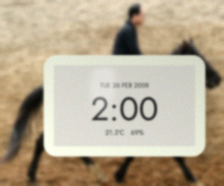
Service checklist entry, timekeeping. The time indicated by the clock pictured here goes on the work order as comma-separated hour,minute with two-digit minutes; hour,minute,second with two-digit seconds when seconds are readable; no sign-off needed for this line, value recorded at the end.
2,00
